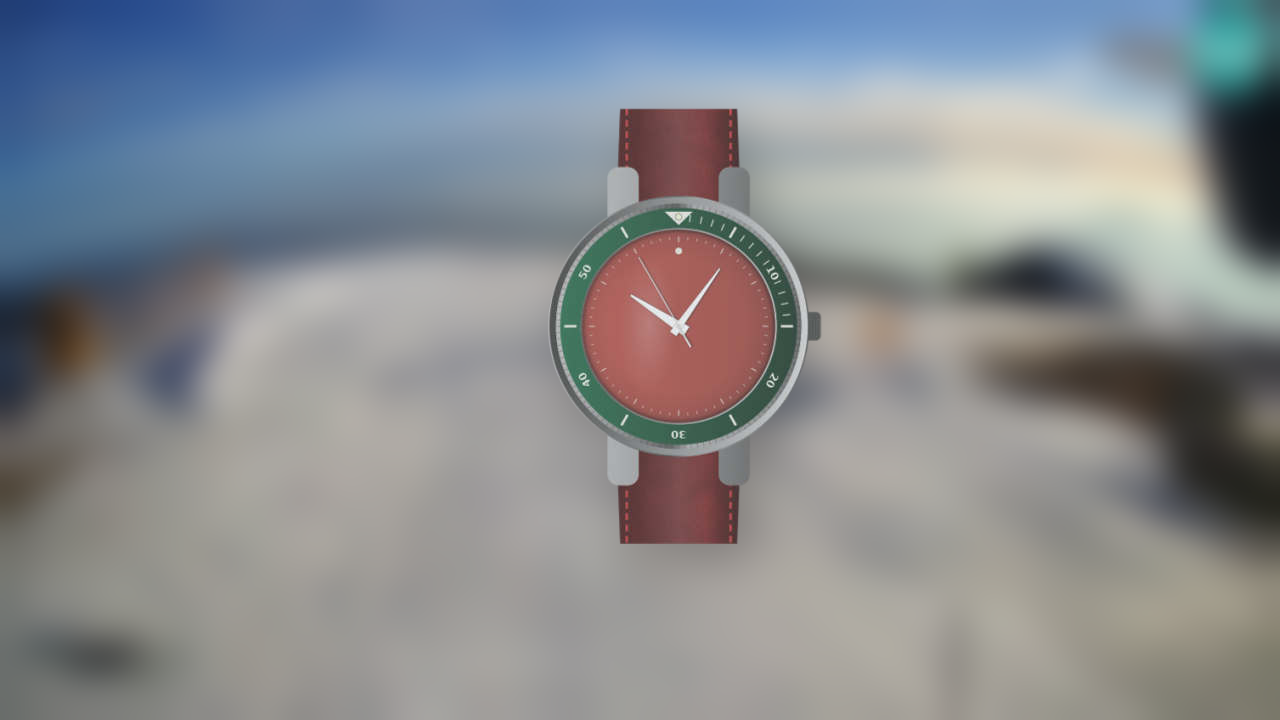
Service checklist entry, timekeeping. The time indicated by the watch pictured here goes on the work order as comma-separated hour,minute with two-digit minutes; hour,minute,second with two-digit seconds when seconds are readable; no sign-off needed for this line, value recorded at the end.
10,05,55
